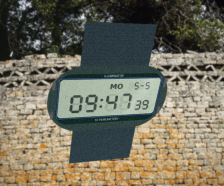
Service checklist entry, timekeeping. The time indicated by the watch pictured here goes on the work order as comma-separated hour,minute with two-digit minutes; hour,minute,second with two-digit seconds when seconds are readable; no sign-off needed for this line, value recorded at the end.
9,47,39
